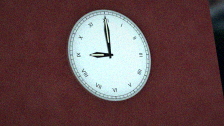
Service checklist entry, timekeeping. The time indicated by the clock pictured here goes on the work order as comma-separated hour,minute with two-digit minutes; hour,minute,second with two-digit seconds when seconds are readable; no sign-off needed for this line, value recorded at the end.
9,00
